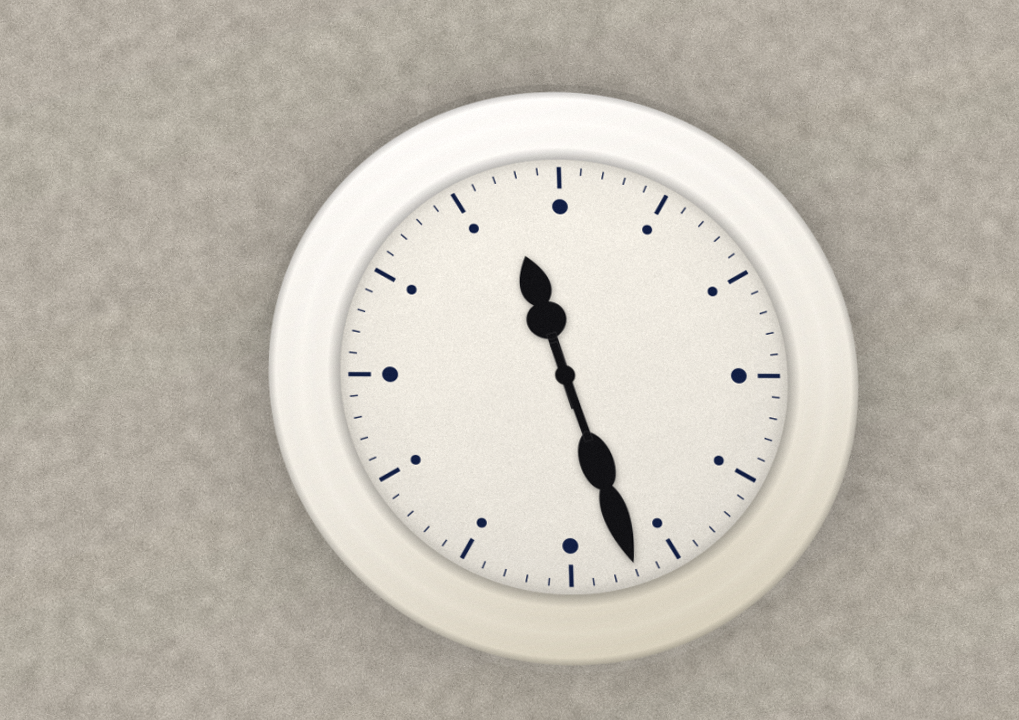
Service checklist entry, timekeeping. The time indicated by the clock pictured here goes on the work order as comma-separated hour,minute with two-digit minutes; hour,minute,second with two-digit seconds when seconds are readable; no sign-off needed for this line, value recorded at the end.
11,27
